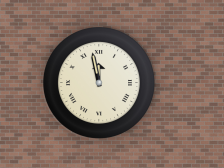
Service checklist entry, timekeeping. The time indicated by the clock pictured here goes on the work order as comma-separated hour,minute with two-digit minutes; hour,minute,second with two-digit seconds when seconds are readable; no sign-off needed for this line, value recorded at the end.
11,58
